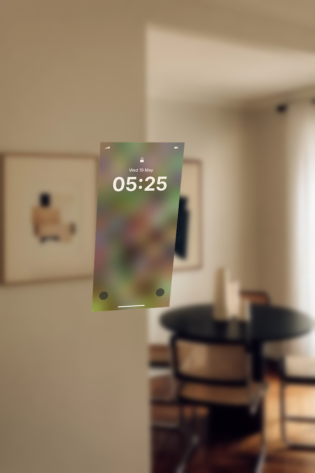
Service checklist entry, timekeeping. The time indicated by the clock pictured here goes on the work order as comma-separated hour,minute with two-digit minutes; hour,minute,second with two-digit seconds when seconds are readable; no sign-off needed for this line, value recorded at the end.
5,25
